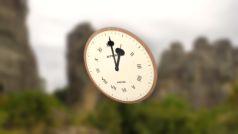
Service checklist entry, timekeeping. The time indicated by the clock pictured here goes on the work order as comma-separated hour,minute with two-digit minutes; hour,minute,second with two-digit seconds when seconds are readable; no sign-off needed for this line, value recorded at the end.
1,01
